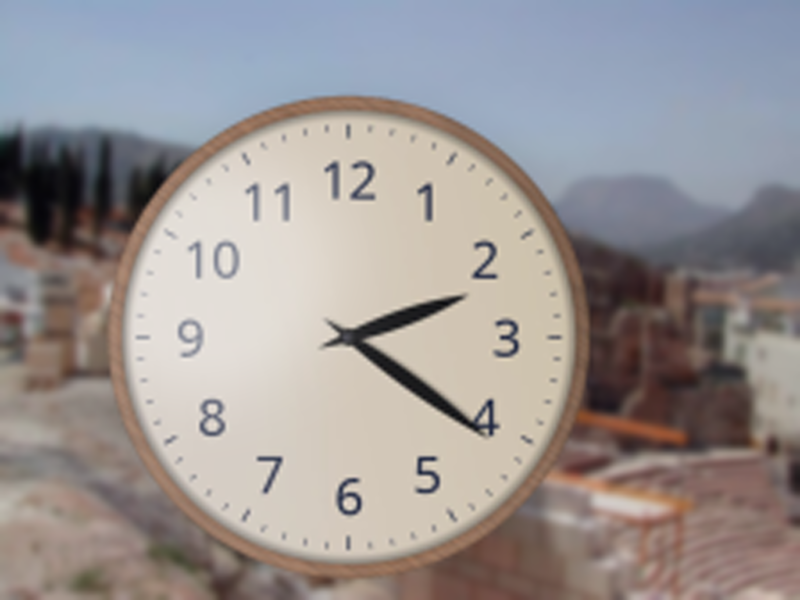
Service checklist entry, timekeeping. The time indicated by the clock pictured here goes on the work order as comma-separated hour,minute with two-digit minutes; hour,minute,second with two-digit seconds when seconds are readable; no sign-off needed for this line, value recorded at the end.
2,21
